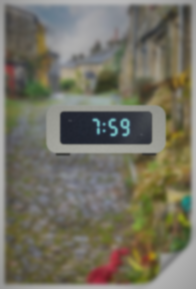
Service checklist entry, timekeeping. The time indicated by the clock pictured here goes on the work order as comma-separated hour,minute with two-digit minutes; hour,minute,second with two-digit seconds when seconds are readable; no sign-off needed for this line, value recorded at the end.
7,59
